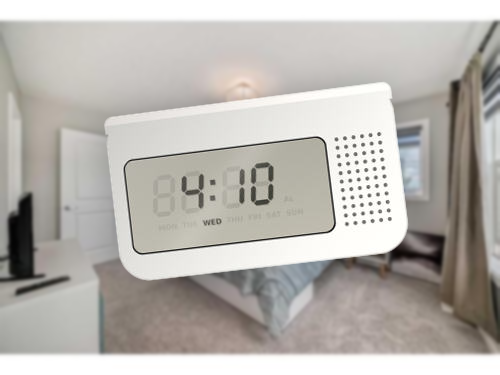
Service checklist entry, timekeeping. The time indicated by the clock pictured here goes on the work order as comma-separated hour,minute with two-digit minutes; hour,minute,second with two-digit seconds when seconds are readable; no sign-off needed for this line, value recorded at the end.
4,10
